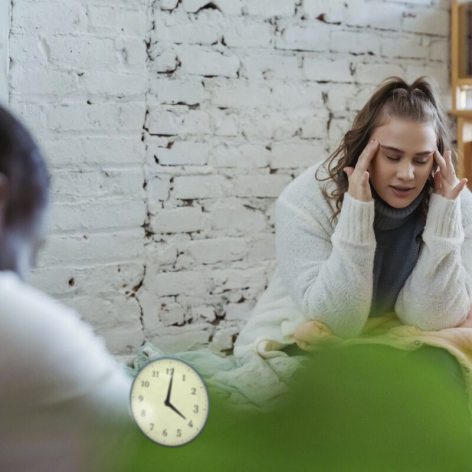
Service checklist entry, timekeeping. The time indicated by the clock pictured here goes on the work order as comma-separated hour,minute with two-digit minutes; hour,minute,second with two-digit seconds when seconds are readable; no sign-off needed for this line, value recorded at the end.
4,01
